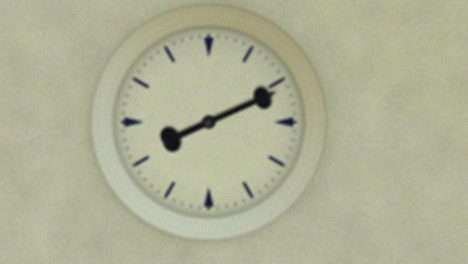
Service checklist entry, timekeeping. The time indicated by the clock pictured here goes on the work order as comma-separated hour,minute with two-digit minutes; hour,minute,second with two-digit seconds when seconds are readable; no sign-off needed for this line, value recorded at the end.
8,11
